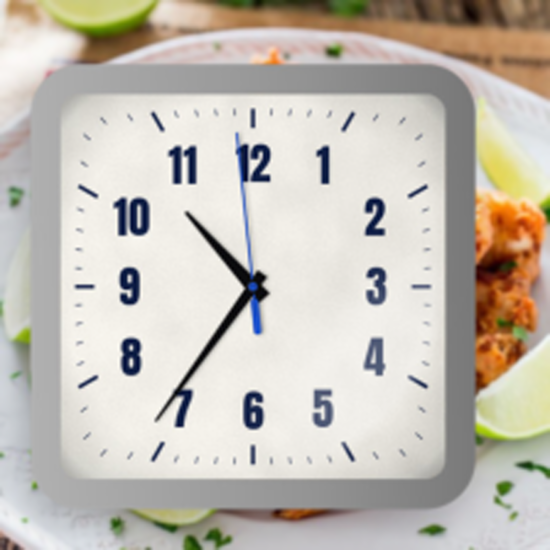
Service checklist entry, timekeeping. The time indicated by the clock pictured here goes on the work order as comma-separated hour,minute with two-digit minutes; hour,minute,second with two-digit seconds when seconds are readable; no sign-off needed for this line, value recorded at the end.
10,35,59
